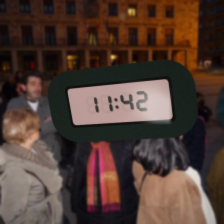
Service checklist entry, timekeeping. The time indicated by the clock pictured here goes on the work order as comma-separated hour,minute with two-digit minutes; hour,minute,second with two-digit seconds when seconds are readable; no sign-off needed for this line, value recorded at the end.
11,42
